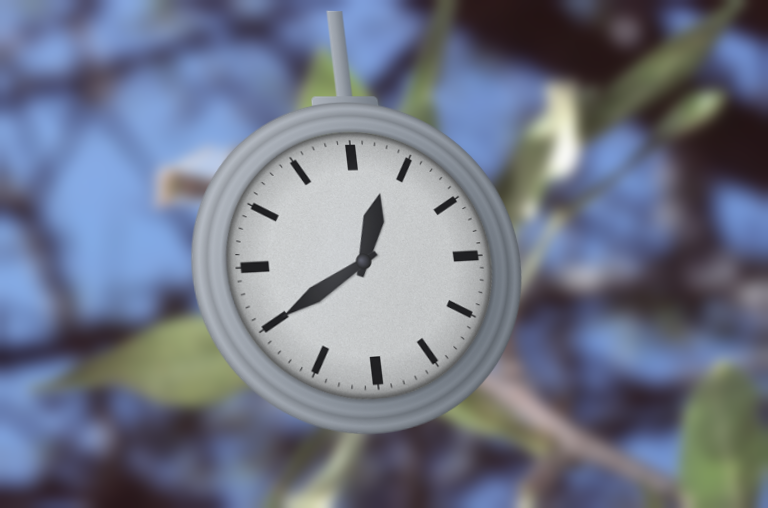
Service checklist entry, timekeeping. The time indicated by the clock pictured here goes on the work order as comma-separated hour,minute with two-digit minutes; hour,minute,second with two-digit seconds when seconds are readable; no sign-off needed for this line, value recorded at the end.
12,40
